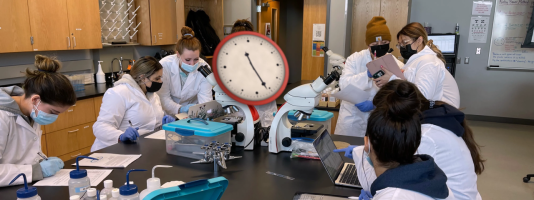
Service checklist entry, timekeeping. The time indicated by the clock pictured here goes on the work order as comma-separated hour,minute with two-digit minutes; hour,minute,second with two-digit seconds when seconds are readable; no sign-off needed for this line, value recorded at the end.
11,26
